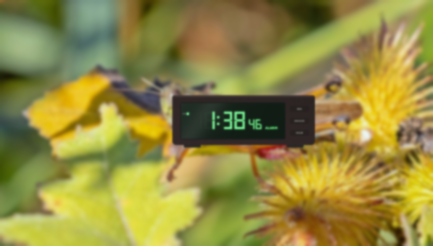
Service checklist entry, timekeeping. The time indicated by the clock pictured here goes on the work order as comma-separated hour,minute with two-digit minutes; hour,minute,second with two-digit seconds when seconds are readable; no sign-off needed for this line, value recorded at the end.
1,38
